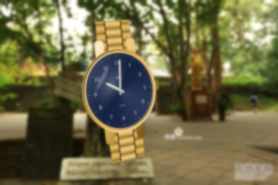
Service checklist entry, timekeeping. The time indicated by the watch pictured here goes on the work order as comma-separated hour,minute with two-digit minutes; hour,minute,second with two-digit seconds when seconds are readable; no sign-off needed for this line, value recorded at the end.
10,01
